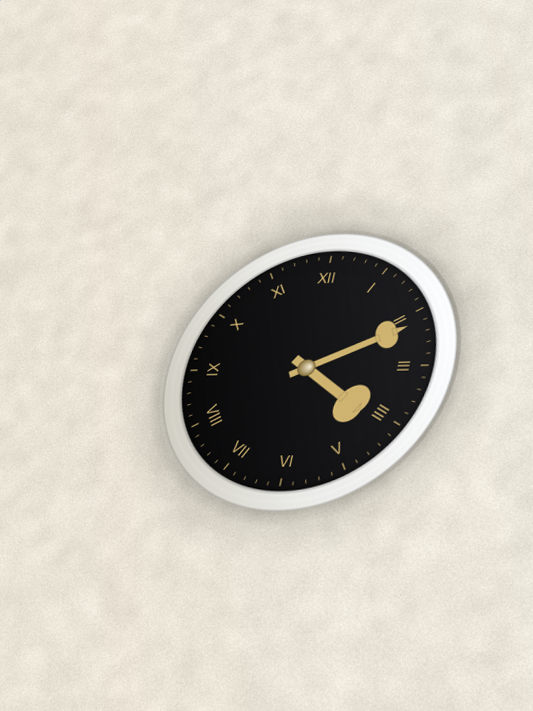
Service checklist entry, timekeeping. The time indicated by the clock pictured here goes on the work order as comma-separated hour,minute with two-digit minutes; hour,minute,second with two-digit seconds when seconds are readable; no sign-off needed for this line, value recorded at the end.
4,11
